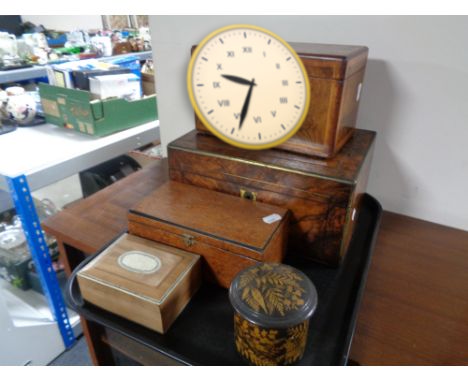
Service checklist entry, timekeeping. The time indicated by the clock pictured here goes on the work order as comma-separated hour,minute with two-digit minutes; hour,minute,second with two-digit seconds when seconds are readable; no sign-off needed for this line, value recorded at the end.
9,34
